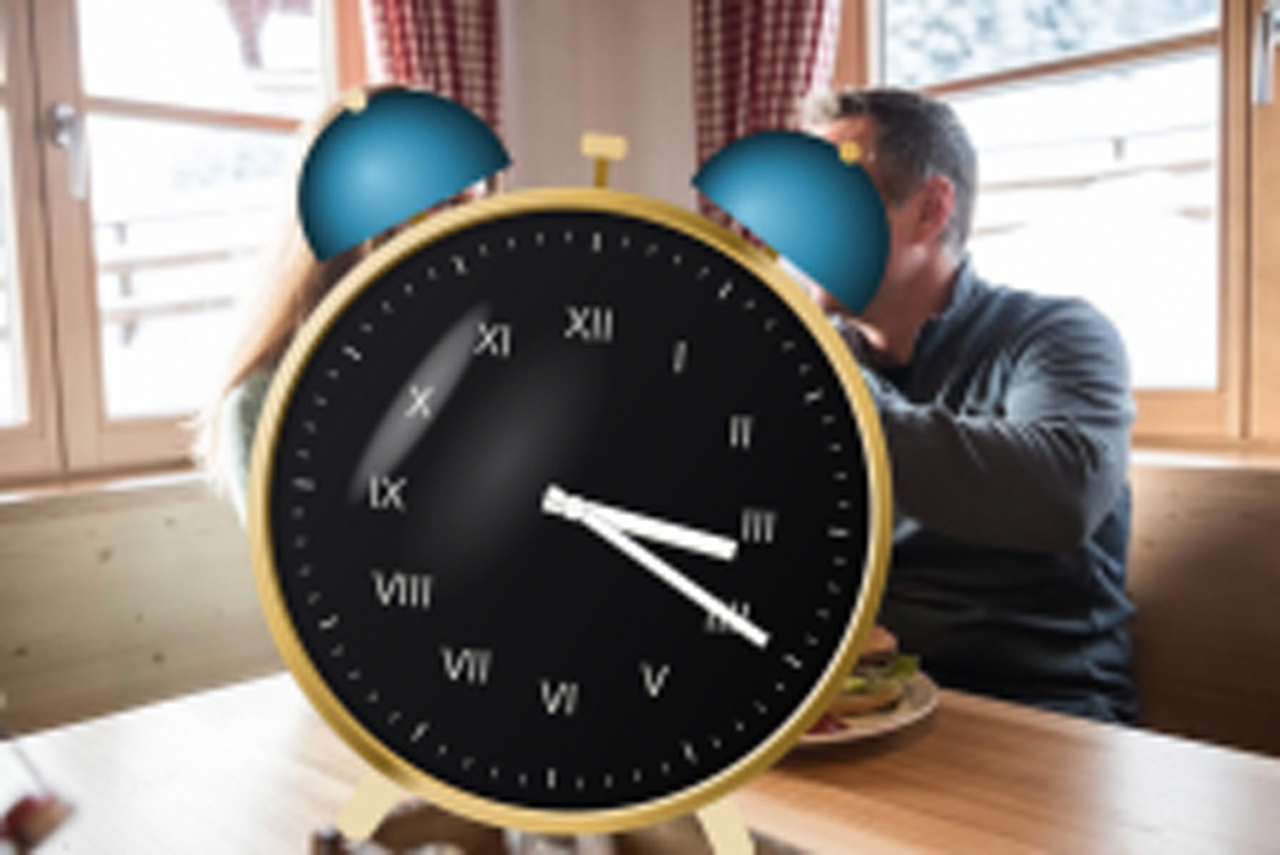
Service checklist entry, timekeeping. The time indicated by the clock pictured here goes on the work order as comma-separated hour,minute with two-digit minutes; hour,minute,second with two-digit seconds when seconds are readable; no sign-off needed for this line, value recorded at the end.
3,20
